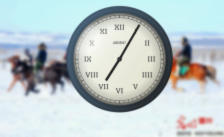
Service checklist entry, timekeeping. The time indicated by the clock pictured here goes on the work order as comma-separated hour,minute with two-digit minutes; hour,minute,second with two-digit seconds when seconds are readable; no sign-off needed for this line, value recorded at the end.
7,05
